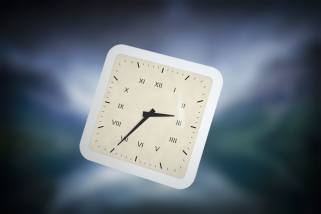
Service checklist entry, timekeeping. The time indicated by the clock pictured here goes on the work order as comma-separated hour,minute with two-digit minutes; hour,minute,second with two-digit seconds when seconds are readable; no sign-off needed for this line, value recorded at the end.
2,35
